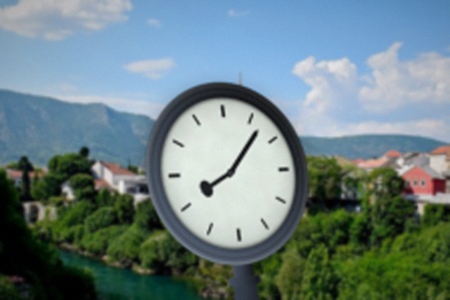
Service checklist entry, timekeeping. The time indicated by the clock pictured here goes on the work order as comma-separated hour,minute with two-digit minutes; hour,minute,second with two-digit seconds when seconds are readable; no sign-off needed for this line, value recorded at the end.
8,07
